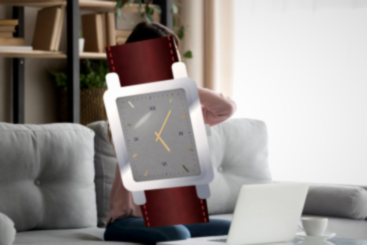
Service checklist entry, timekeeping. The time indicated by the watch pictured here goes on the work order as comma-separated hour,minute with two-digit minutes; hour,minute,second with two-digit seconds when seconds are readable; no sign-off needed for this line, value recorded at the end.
5,06
